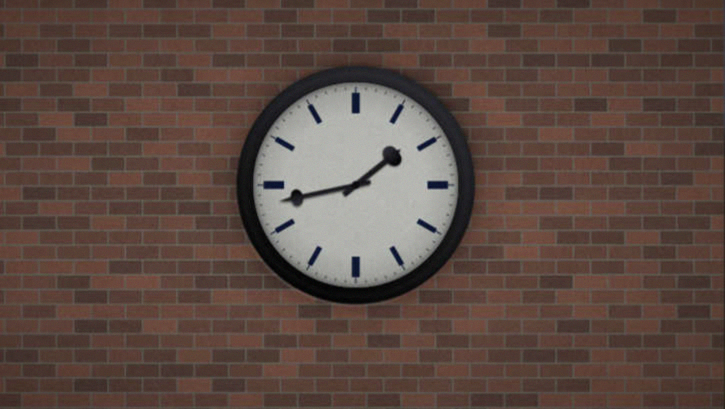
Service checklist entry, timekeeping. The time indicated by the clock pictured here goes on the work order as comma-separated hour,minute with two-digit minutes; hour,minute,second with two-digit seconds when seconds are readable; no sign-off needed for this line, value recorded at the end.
1,43
